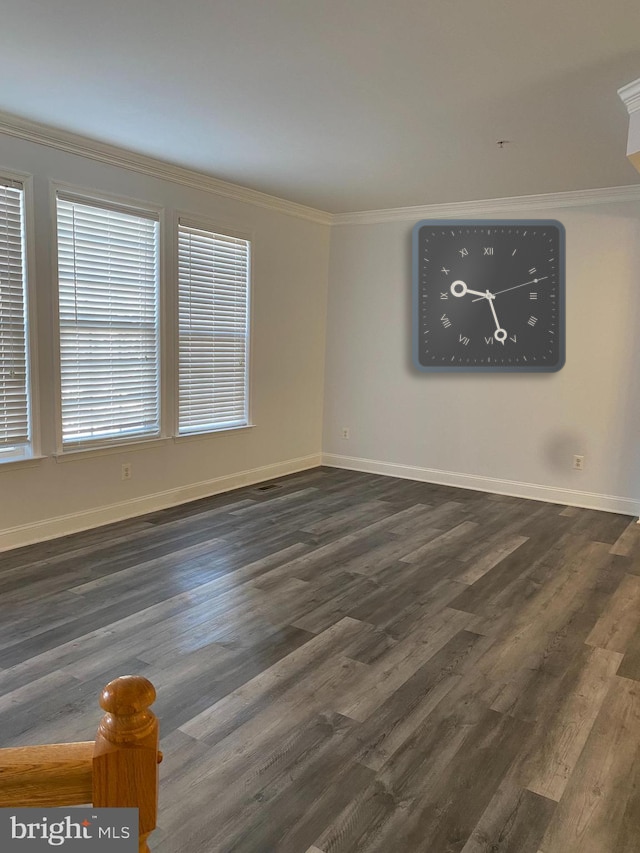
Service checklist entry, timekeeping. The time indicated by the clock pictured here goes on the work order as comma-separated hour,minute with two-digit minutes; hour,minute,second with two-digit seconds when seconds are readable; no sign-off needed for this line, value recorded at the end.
9,27,12
